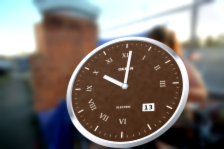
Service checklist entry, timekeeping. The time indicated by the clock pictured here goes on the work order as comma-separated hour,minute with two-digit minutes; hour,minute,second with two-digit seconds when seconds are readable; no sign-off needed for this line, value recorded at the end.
10,01
